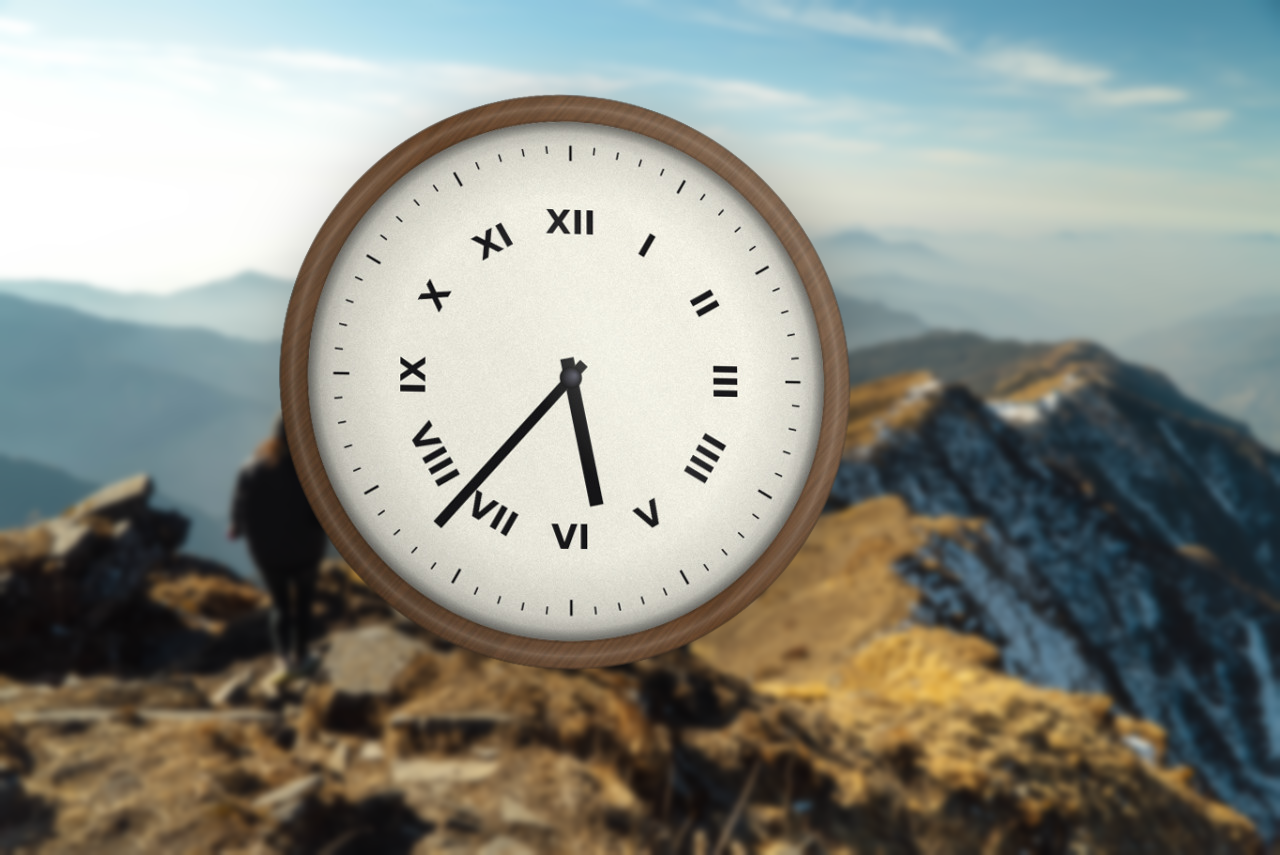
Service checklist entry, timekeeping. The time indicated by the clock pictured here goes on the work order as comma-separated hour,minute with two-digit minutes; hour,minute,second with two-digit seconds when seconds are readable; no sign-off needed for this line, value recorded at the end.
5,37
